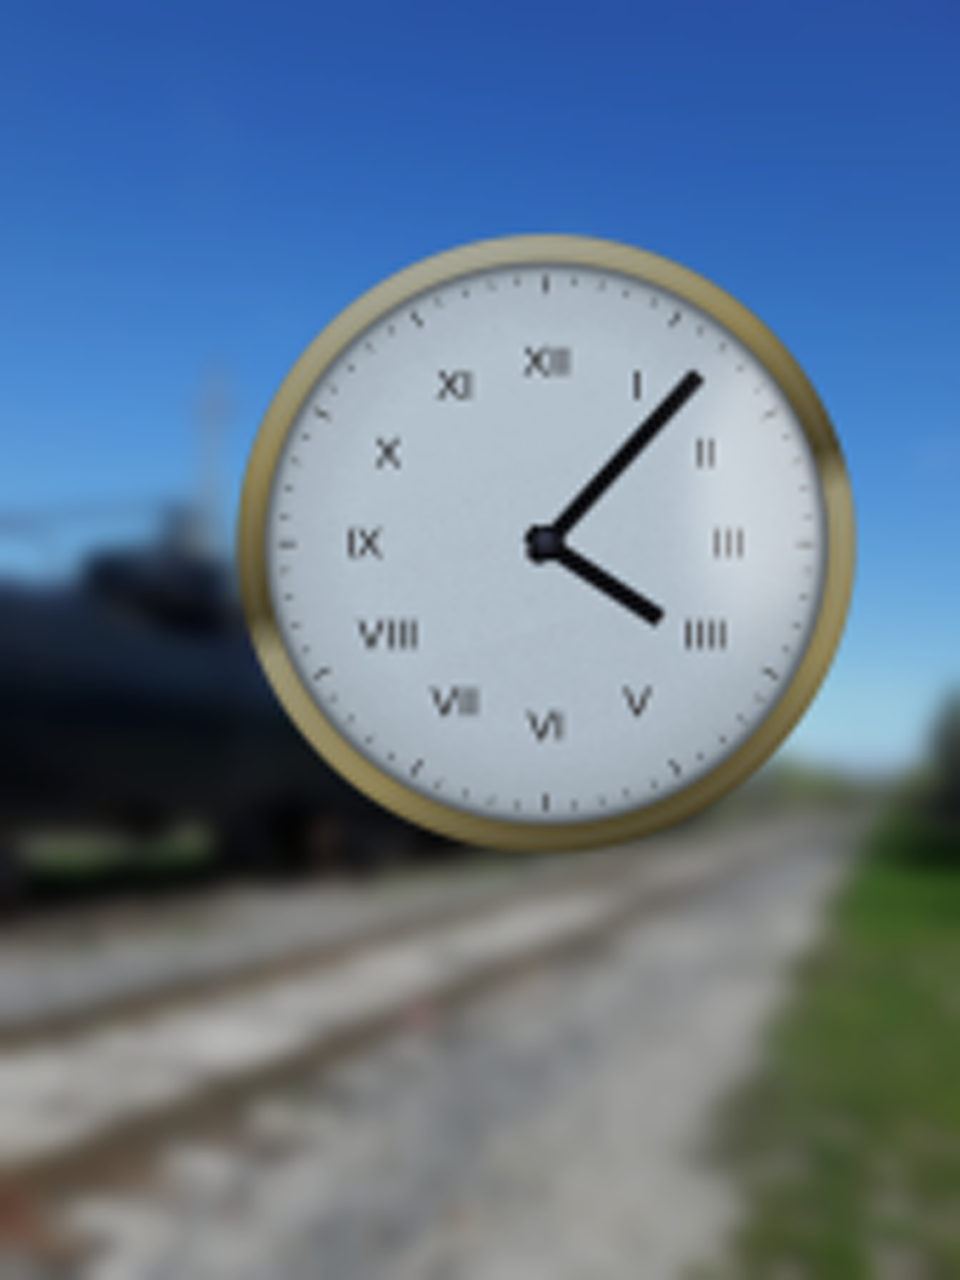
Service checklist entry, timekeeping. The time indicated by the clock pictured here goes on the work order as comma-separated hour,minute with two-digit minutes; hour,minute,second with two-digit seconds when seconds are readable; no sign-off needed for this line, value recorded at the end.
4,07
